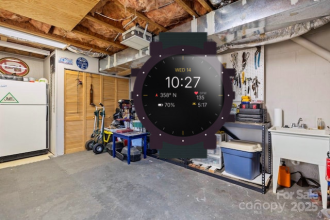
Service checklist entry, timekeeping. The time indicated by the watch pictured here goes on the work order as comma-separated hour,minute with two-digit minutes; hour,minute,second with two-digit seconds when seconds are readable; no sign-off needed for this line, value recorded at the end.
10,27
